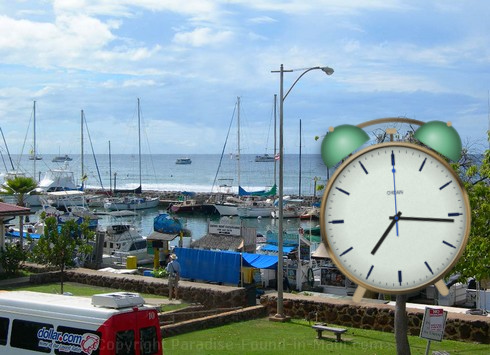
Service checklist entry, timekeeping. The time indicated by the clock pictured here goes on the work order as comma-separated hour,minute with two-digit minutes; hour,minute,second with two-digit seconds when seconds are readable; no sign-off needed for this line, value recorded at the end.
7,16,00
